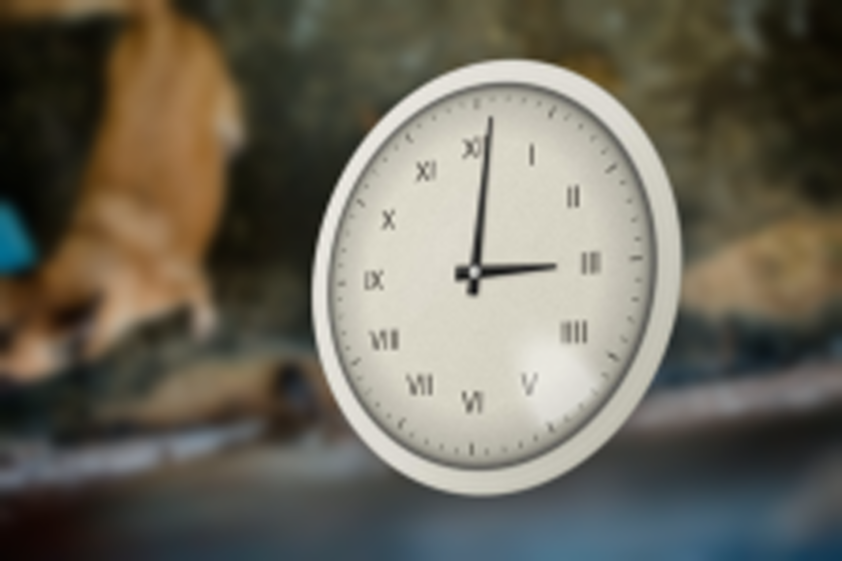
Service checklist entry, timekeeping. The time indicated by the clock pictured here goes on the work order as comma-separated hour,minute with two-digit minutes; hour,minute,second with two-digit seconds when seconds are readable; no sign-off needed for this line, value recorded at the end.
3,01
